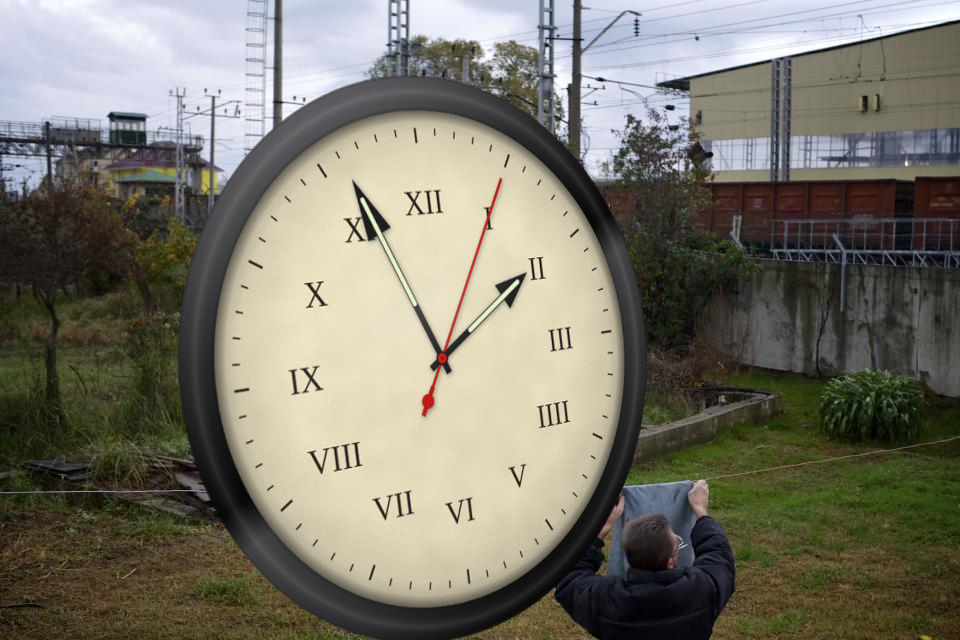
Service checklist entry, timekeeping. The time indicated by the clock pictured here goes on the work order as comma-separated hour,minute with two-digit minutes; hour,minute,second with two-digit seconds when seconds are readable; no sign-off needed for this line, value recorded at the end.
1,56,05
